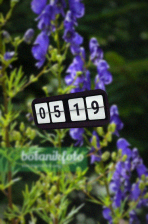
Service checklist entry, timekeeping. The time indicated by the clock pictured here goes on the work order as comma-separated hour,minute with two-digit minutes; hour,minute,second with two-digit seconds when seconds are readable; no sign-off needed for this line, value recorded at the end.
5,19
